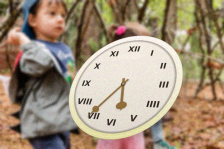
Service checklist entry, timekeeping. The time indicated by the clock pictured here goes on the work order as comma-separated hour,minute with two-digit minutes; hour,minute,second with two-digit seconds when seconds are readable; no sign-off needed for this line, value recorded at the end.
5,36
